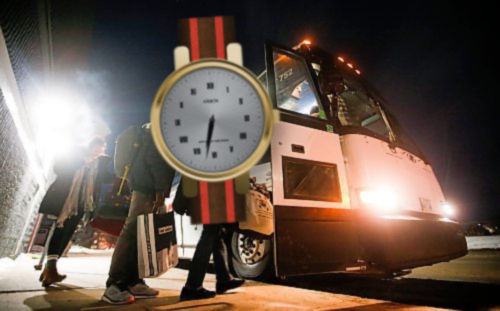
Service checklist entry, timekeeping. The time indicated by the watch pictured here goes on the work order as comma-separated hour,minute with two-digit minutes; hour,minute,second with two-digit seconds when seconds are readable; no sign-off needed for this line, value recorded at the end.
6,32
